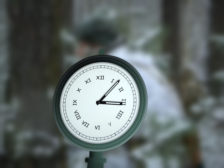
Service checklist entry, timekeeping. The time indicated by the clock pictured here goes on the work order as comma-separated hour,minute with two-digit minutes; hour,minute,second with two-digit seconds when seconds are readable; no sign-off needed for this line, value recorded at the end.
3,07
